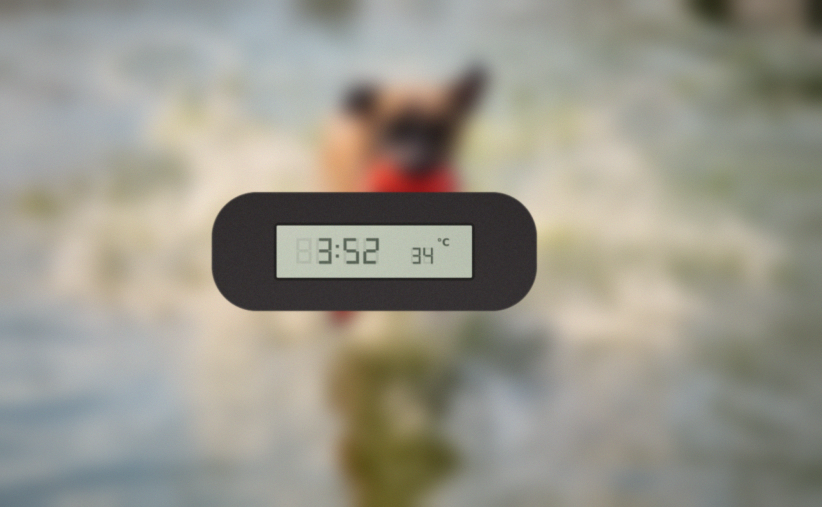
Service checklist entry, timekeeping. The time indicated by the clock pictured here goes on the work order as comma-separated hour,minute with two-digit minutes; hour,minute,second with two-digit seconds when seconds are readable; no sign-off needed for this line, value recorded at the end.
3,52
